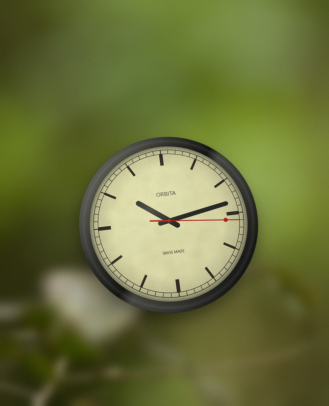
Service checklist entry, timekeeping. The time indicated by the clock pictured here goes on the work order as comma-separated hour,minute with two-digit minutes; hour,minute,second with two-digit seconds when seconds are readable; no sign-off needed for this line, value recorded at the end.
10,13,16
